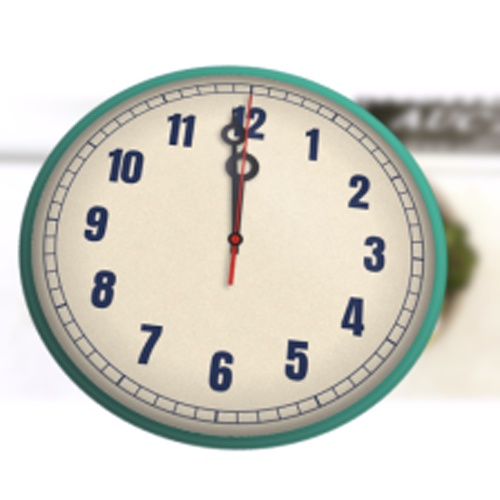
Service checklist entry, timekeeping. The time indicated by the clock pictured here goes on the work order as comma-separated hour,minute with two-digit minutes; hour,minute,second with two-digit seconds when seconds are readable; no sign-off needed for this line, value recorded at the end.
11,59,00
